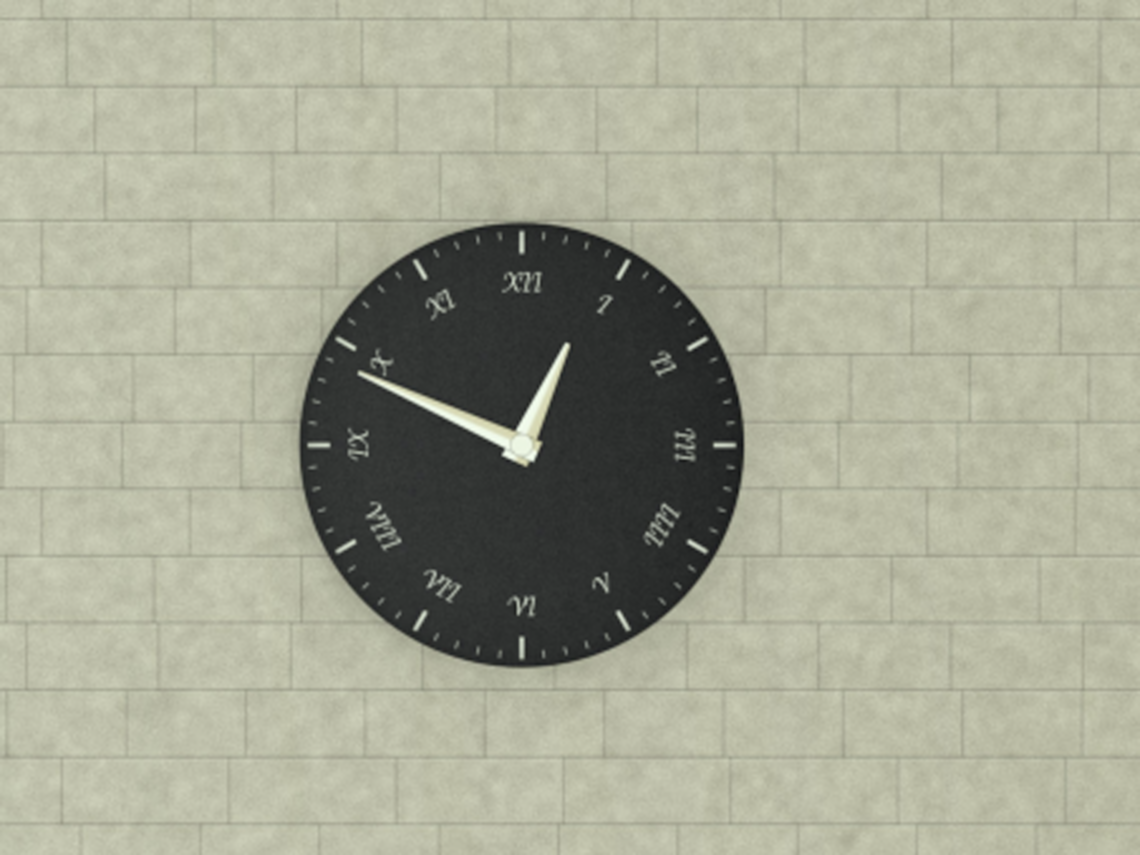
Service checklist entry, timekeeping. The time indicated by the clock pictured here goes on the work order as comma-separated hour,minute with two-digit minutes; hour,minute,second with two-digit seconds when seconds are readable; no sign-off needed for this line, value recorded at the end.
12,49
